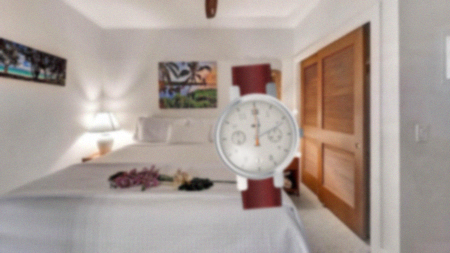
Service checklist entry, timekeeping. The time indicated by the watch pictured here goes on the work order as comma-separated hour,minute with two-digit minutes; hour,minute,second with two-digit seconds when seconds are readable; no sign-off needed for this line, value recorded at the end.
12,11
